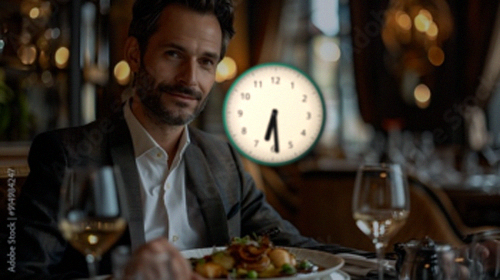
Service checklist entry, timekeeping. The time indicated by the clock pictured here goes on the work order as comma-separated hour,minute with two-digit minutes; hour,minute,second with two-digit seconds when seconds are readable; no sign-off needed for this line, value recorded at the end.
6,29
